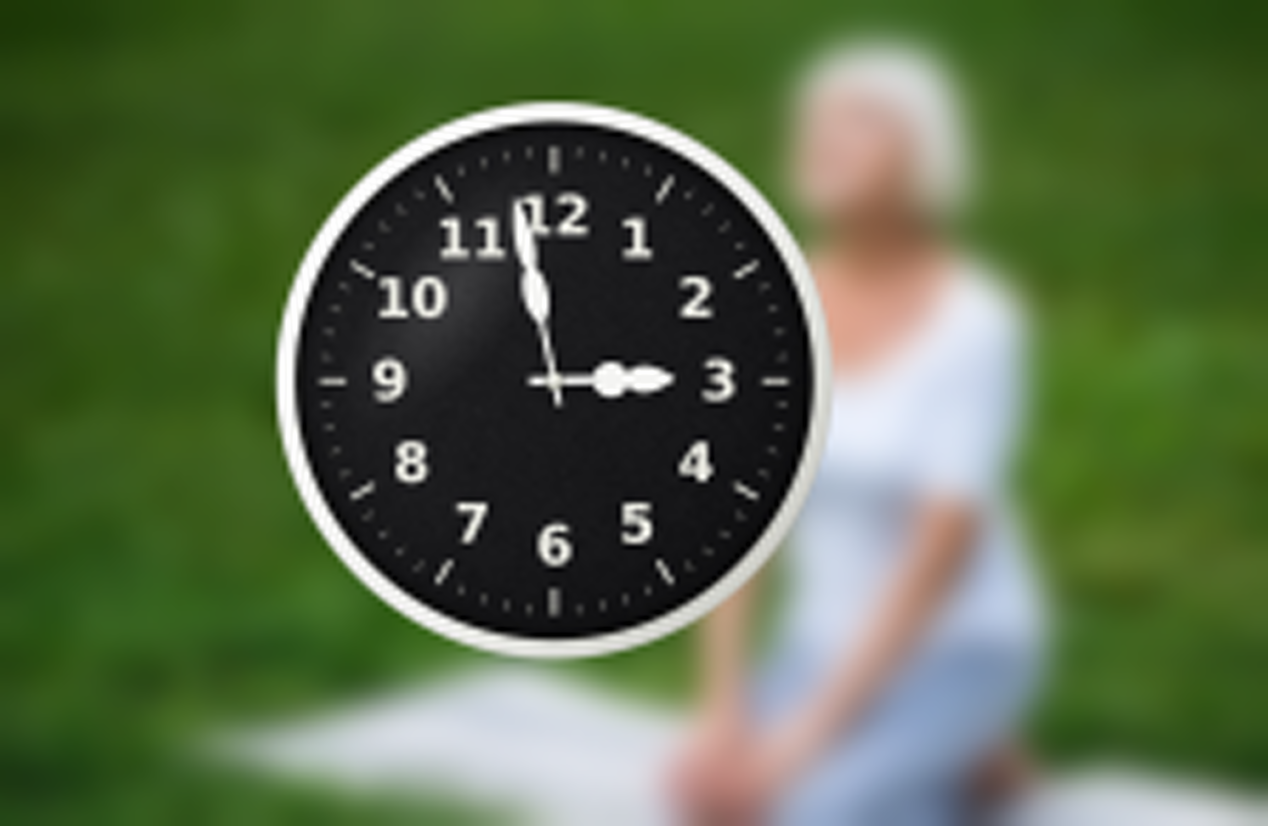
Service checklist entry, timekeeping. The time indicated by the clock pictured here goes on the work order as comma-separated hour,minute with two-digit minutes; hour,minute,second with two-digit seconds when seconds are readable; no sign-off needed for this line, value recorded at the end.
2,58
